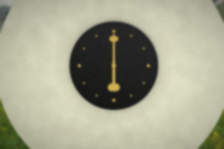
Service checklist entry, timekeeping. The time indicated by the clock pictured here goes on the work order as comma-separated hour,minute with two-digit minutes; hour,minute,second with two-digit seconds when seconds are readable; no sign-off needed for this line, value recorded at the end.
6,00
